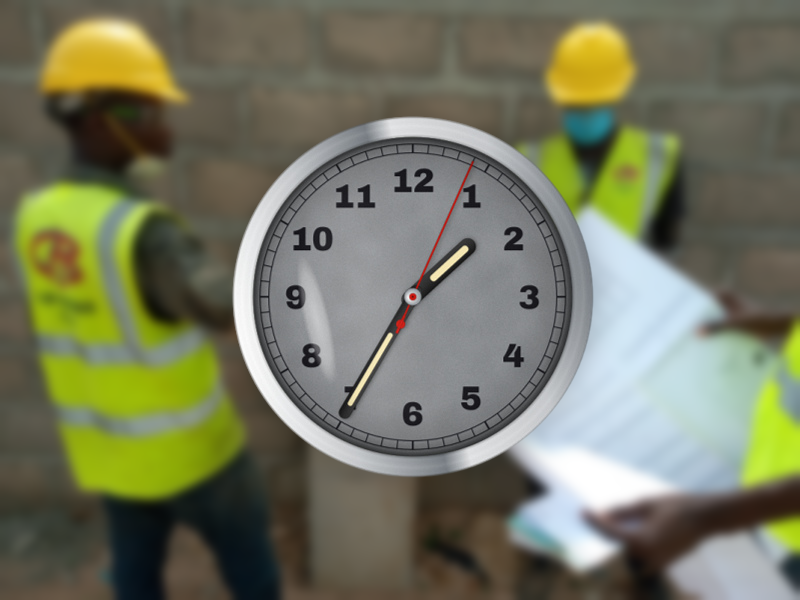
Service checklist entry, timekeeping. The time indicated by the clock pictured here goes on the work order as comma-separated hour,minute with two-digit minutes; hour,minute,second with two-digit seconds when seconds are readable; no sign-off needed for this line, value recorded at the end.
1,35,04
